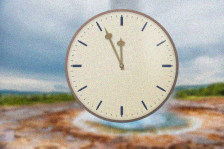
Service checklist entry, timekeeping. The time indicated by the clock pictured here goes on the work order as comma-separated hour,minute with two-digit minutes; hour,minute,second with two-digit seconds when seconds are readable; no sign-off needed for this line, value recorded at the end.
11,56
